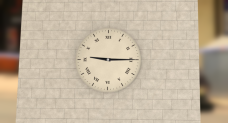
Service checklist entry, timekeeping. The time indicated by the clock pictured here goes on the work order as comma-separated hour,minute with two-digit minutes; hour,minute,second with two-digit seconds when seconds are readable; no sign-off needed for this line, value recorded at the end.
9,15
